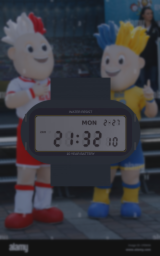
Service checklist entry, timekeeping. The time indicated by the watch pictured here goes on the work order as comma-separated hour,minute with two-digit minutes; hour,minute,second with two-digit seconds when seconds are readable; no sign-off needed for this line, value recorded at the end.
21,32,10
